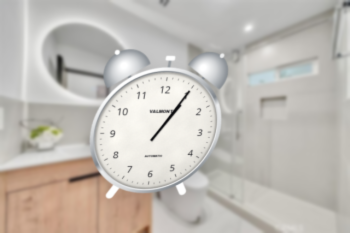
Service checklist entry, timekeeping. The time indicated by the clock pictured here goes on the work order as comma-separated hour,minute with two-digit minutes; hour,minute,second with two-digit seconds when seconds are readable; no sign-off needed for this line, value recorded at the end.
1,05
